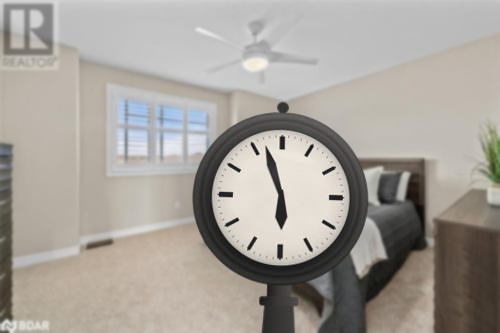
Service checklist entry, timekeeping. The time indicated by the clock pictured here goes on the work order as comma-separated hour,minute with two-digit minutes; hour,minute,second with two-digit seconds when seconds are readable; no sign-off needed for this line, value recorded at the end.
5,57
